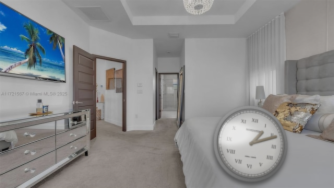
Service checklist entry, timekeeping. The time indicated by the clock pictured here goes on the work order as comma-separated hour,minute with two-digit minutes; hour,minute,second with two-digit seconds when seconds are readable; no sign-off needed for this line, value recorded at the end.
1,11
